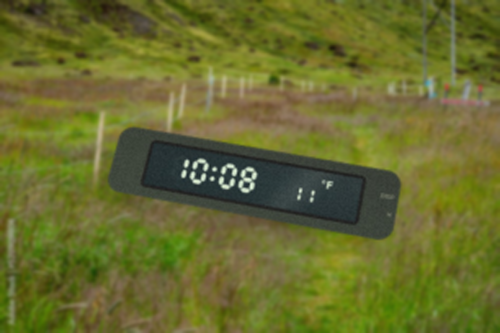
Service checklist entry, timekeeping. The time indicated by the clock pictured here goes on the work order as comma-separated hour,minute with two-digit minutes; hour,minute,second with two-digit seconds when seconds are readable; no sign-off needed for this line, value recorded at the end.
10,08
